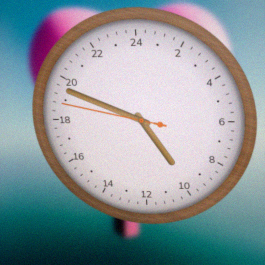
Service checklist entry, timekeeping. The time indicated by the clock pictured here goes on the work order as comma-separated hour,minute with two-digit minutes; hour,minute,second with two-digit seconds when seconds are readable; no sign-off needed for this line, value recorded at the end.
9,48,47
